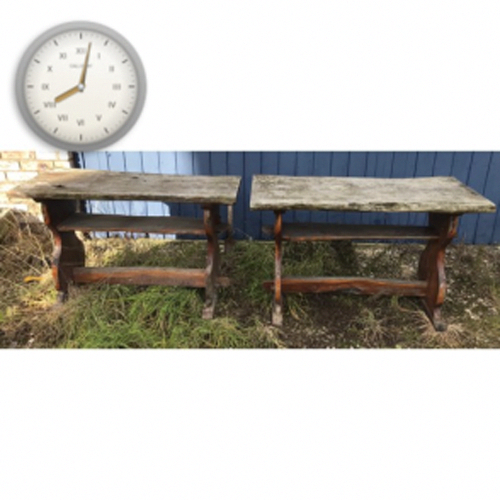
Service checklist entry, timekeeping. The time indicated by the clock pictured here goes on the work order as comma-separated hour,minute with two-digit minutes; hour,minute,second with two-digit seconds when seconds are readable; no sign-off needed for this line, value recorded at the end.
8,02
